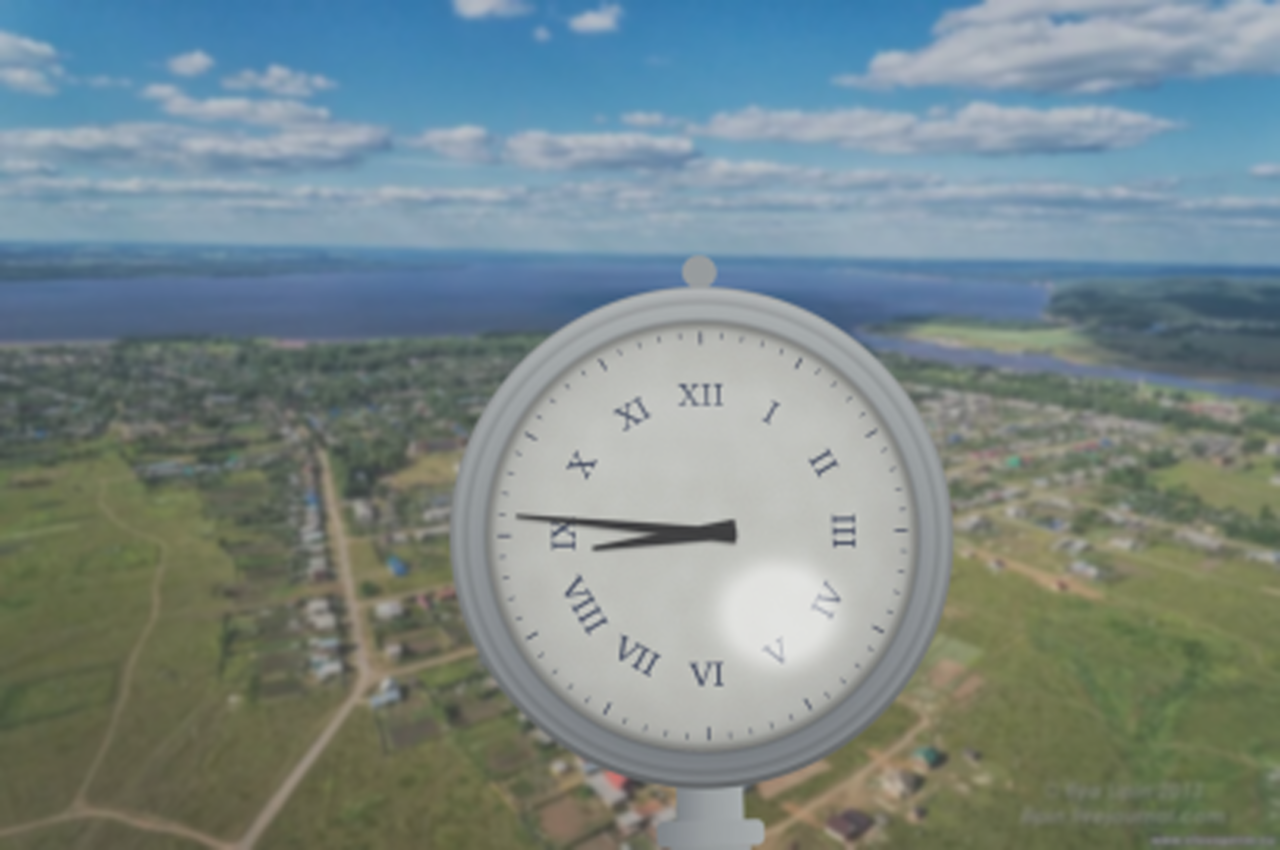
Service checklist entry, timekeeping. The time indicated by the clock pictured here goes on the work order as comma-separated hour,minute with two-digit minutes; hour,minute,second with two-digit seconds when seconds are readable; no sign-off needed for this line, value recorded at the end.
8,46
